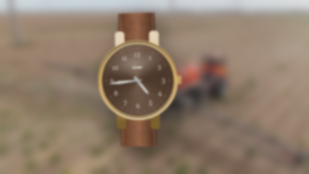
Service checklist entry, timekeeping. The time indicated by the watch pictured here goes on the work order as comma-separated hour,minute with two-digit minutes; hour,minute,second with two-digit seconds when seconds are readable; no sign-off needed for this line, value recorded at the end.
4,44
